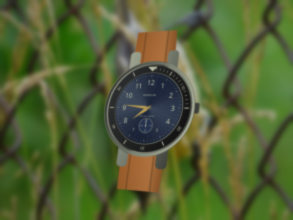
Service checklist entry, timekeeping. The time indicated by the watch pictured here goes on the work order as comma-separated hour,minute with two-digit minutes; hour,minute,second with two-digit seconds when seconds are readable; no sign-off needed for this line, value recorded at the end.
7,46
